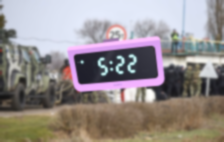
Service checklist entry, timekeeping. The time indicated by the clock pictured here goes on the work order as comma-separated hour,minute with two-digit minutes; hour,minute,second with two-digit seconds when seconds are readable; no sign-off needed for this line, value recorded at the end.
5,22
